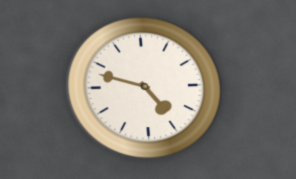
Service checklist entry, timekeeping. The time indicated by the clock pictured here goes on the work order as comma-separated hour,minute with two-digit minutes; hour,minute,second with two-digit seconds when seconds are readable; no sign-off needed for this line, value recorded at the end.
4,48
